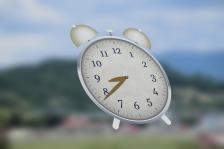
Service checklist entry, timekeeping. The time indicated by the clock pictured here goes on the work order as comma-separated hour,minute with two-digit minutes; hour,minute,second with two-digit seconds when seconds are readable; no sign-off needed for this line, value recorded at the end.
8,39
